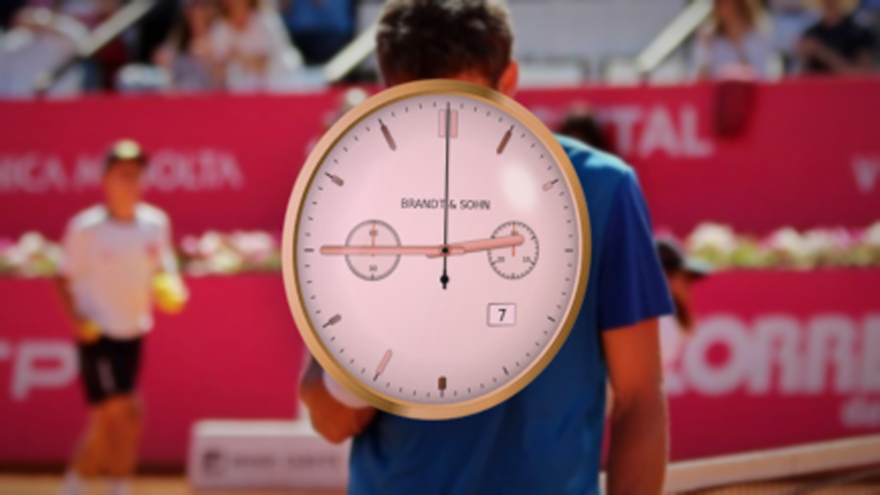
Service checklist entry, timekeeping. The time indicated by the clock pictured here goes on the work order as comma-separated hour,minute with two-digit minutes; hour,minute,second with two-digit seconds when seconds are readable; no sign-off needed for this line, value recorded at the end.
2,45
